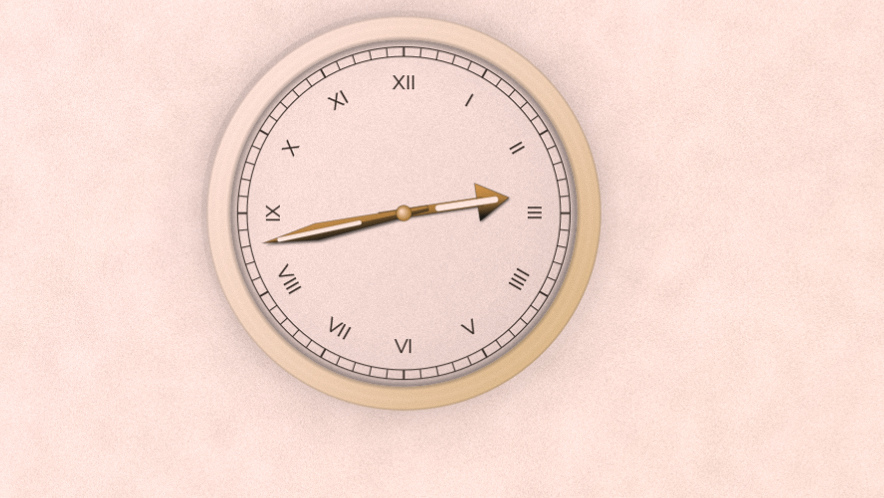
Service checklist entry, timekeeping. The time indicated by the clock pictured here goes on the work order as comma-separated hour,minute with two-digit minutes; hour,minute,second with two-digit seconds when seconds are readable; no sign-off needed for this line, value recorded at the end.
2,43
